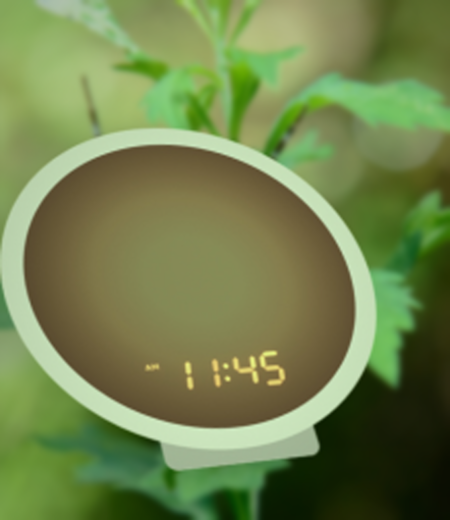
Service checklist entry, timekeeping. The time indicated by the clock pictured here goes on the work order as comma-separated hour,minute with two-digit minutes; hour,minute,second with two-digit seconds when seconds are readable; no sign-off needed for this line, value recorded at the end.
11,45
